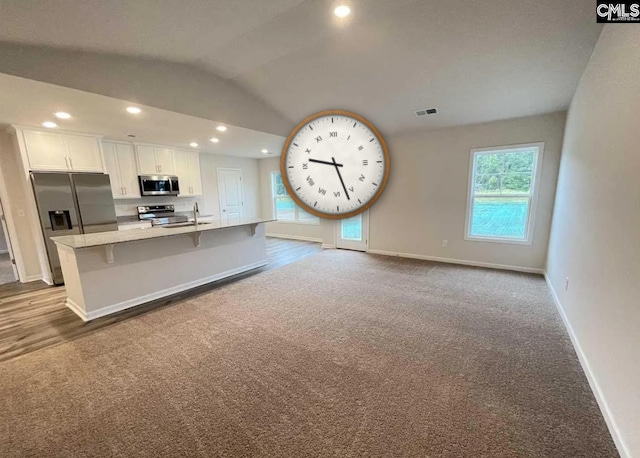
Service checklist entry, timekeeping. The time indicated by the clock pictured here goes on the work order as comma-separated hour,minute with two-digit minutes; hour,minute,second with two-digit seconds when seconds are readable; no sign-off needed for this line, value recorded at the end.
9,27
